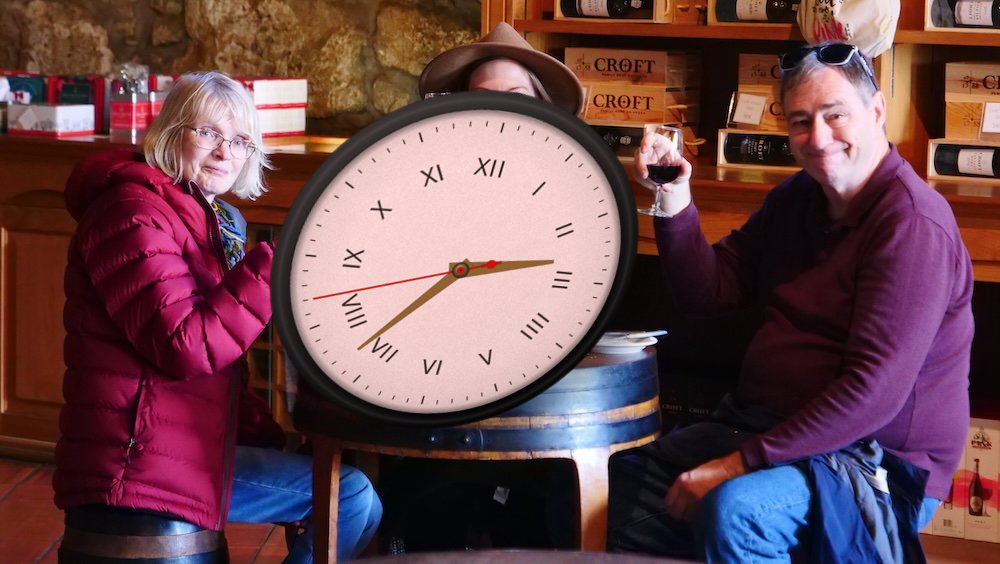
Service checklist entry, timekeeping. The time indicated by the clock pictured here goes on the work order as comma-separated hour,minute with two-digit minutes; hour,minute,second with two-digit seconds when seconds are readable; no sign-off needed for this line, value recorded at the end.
2,36,42
